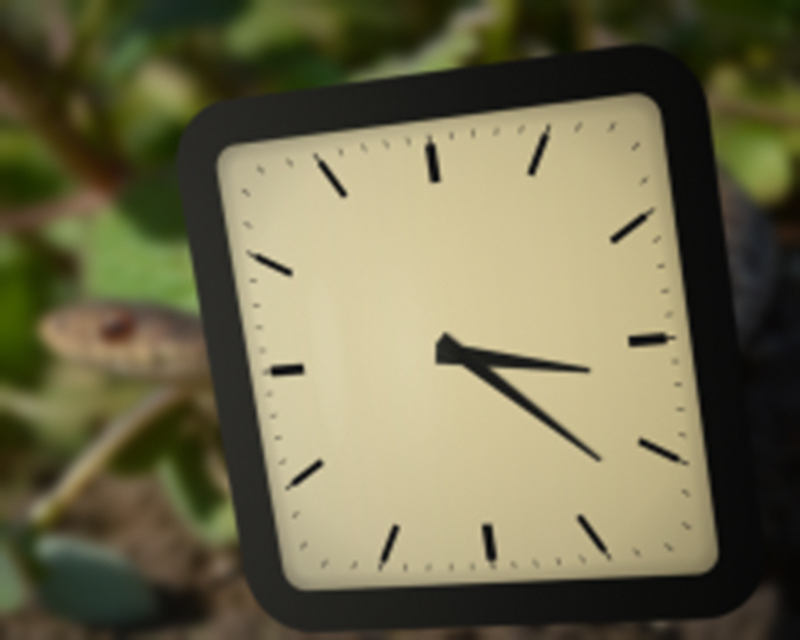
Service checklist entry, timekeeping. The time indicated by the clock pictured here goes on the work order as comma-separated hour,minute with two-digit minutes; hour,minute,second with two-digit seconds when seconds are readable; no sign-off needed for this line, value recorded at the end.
3,22
